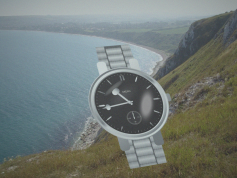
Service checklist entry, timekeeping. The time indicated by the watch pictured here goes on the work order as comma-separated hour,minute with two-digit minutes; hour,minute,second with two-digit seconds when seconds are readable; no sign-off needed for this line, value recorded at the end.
10,44
